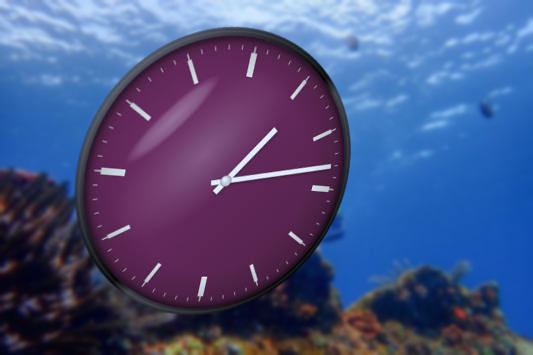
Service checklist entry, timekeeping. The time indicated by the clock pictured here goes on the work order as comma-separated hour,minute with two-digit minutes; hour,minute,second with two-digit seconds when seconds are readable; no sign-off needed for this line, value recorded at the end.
1,13
